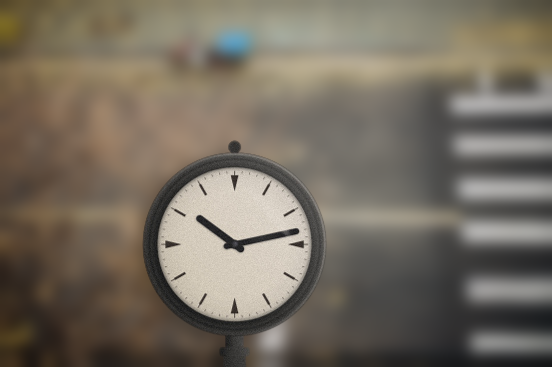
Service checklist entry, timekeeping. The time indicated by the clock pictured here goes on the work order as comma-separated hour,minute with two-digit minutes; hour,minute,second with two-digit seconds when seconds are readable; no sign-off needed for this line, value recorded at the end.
10,13
